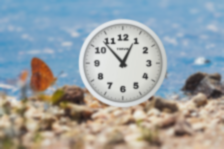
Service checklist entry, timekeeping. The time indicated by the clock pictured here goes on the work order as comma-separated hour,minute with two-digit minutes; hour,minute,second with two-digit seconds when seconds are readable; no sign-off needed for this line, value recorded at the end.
12,53
